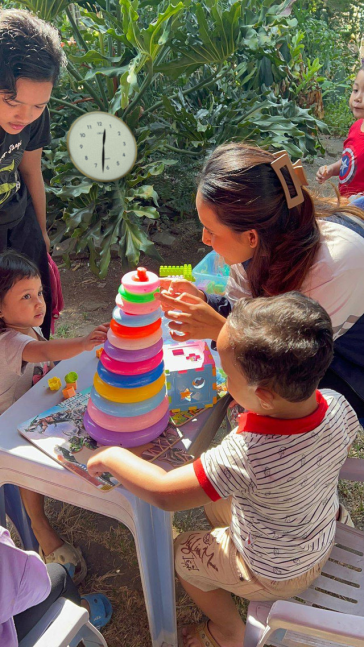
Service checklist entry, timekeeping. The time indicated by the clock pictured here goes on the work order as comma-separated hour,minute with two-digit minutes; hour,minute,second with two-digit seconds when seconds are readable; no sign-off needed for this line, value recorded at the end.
12,32
